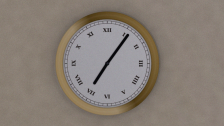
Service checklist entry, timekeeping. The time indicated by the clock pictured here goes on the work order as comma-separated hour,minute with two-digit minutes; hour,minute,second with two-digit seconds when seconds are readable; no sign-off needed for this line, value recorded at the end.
7,06
